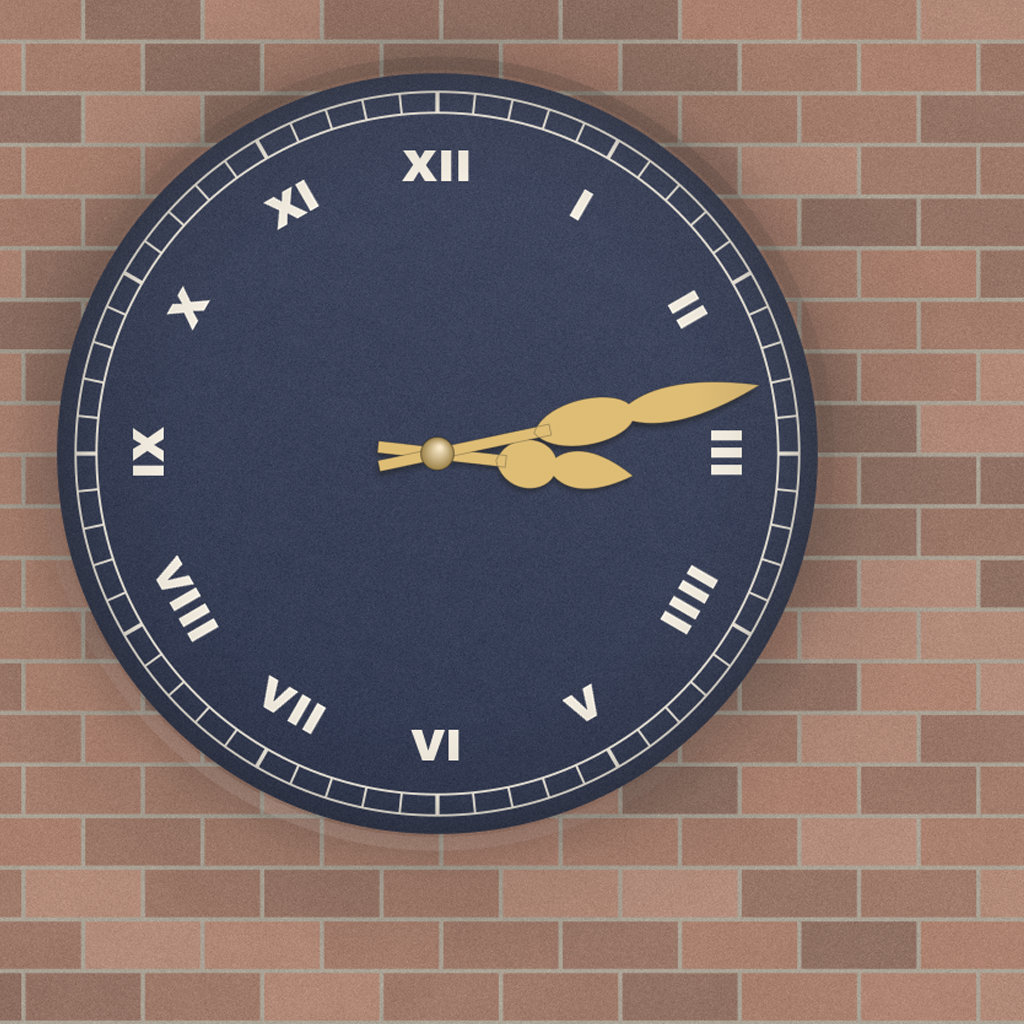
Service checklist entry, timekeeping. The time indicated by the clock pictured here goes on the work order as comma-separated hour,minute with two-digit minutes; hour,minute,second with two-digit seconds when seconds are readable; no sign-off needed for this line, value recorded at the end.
3,13
